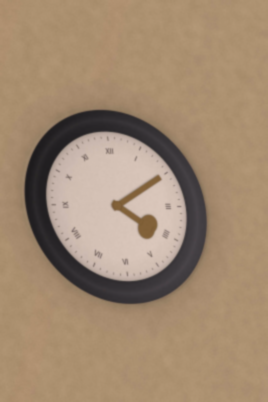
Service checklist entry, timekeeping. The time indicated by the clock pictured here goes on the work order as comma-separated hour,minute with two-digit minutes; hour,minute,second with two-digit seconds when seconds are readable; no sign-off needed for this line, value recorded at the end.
4,10
